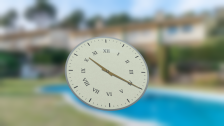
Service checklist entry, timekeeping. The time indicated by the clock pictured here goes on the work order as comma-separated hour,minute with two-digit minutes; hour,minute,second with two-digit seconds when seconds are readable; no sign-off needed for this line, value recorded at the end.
10,20
